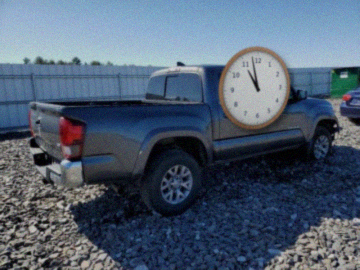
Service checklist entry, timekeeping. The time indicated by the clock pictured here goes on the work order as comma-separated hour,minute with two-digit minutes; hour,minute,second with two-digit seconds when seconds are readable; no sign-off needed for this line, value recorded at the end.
10,58
